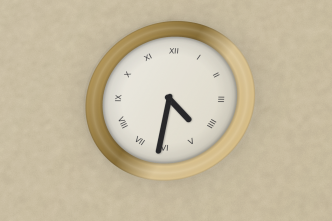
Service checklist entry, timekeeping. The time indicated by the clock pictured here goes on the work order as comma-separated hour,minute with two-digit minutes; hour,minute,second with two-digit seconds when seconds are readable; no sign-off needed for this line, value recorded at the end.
4,31
